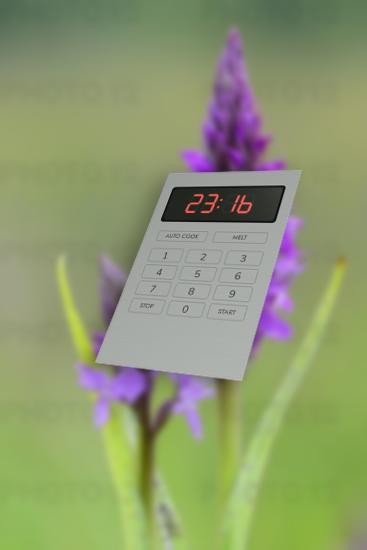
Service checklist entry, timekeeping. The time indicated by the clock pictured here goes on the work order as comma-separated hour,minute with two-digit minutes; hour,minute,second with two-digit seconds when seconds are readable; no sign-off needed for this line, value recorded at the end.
23,16
